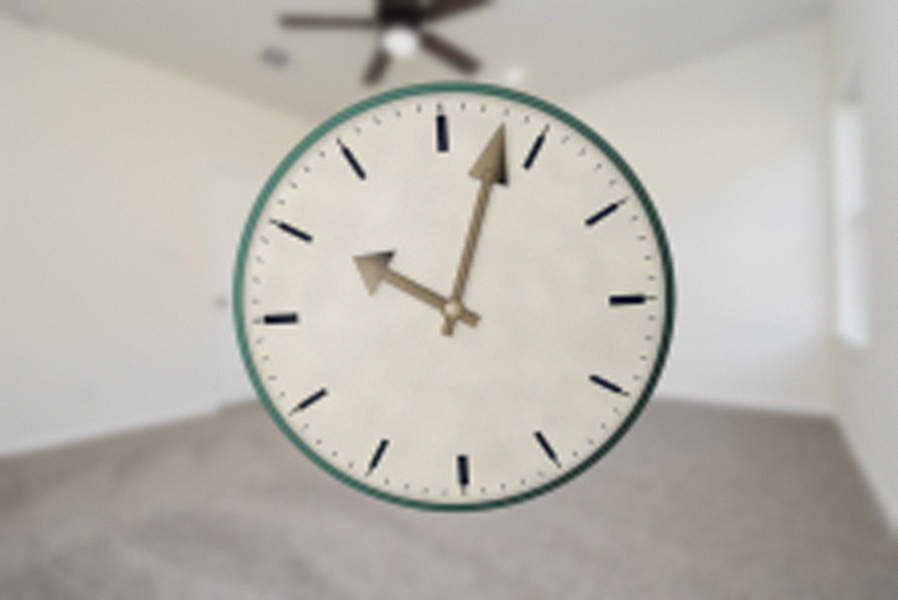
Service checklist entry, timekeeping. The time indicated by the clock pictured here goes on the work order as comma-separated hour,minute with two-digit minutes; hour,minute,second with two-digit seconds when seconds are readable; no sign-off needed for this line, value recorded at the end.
10,03
